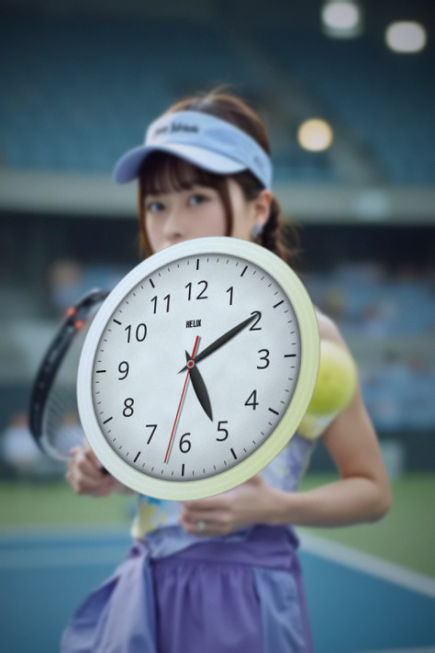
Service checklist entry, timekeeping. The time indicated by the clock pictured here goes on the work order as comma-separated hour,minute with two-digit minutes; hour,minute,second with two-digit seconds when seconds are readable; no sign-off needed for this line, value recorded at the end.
5,09,32
